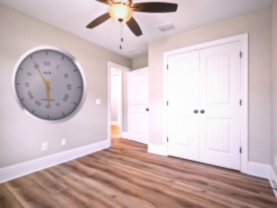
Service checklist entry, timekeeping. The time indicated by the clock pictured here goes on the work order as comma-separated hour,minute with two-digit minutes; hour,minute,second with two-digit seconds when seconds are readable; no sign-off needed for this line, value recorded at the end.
5,55
